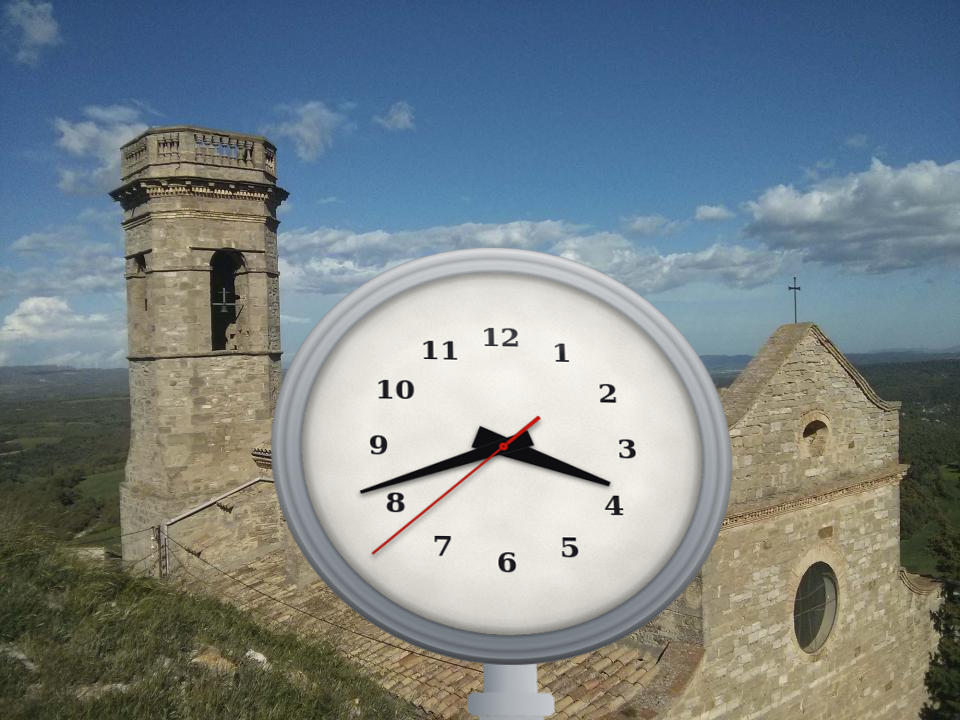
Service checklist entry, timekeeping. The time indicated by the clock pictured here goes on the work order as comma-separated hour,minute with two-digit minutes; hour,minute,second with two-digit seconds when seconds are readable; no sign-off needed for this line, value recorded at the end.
3,41,38
